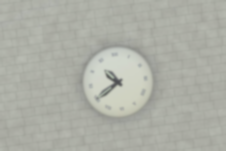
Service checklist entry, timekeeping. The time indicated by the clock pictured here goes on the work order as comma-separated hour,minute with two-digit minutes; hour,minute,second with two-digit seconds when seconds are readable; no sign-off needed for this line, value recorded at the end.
10,40
